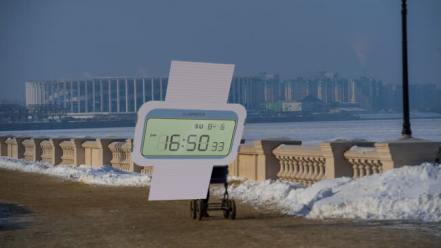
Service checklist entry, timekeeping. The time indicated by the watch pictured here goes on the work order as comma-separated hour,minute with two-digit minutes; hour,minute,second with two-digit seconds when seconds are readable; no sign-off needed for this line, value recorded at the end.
16,50,33
